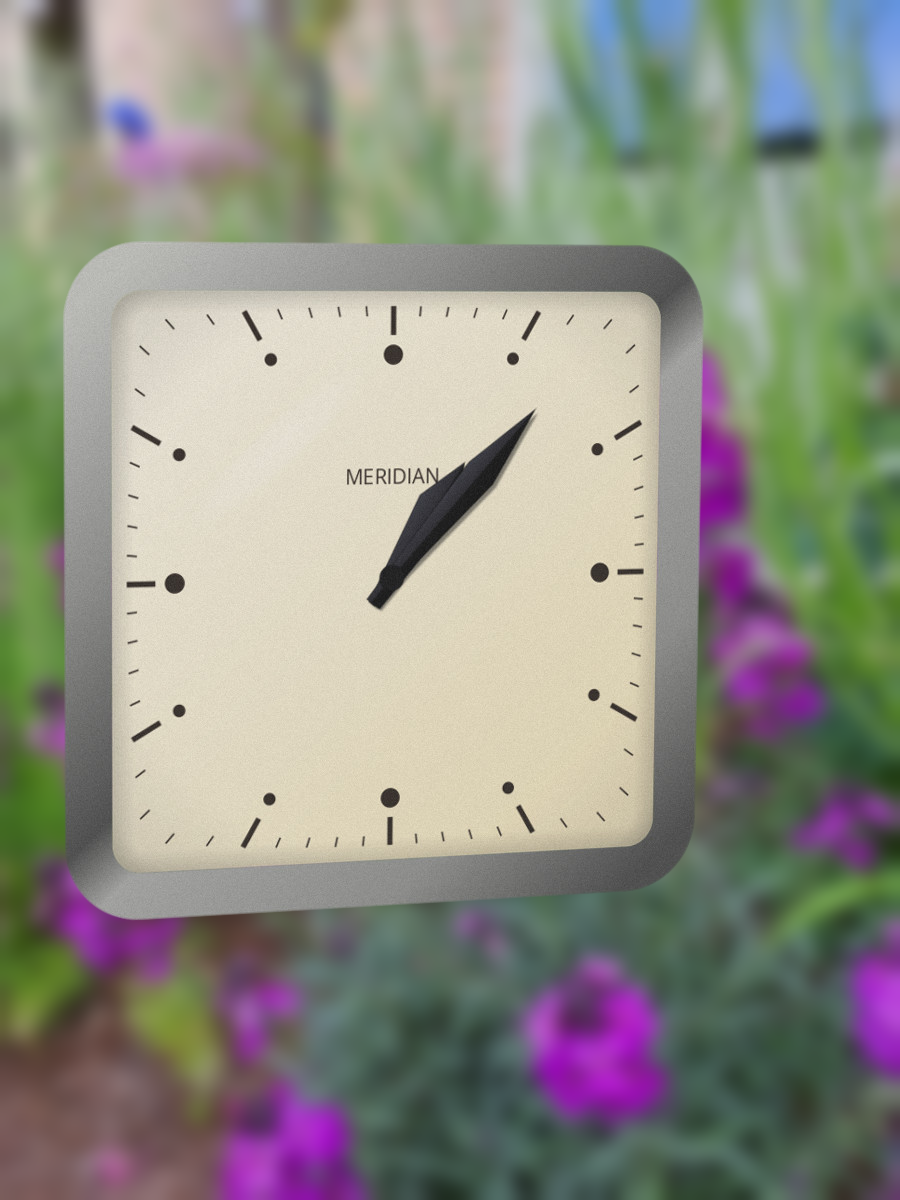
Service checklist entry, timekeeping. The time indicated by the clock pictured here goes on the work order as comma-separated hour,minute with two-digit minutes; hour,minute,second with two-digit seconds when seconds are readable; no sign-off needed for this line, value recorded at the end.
1,07
